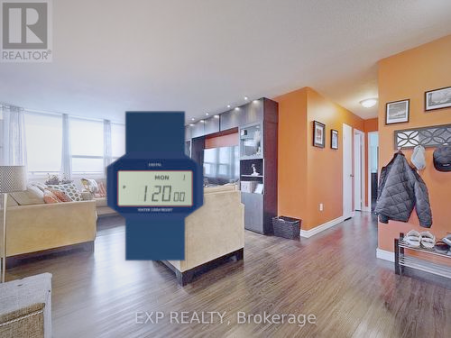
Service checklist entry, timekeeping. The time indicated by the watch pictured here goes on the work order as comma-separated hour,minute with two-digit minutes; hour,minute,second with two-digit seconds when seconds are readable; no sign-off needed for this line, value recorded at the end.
1,20,00
